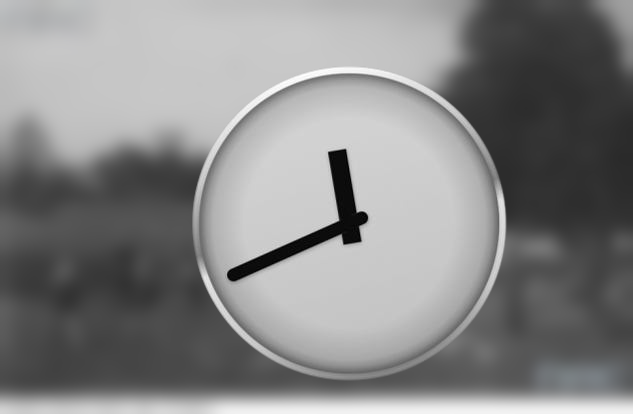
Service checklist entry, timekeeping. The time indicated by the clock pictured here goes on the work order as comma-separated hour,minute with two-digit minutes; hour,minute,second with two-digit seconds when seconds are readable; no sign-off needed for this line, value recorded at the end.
11,41
